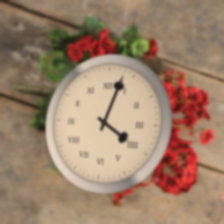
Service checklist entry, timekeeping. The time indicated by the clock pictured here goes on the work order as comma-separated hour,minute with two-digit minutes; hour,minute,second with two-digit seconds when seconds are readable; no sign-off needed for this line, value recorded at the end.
4,03
